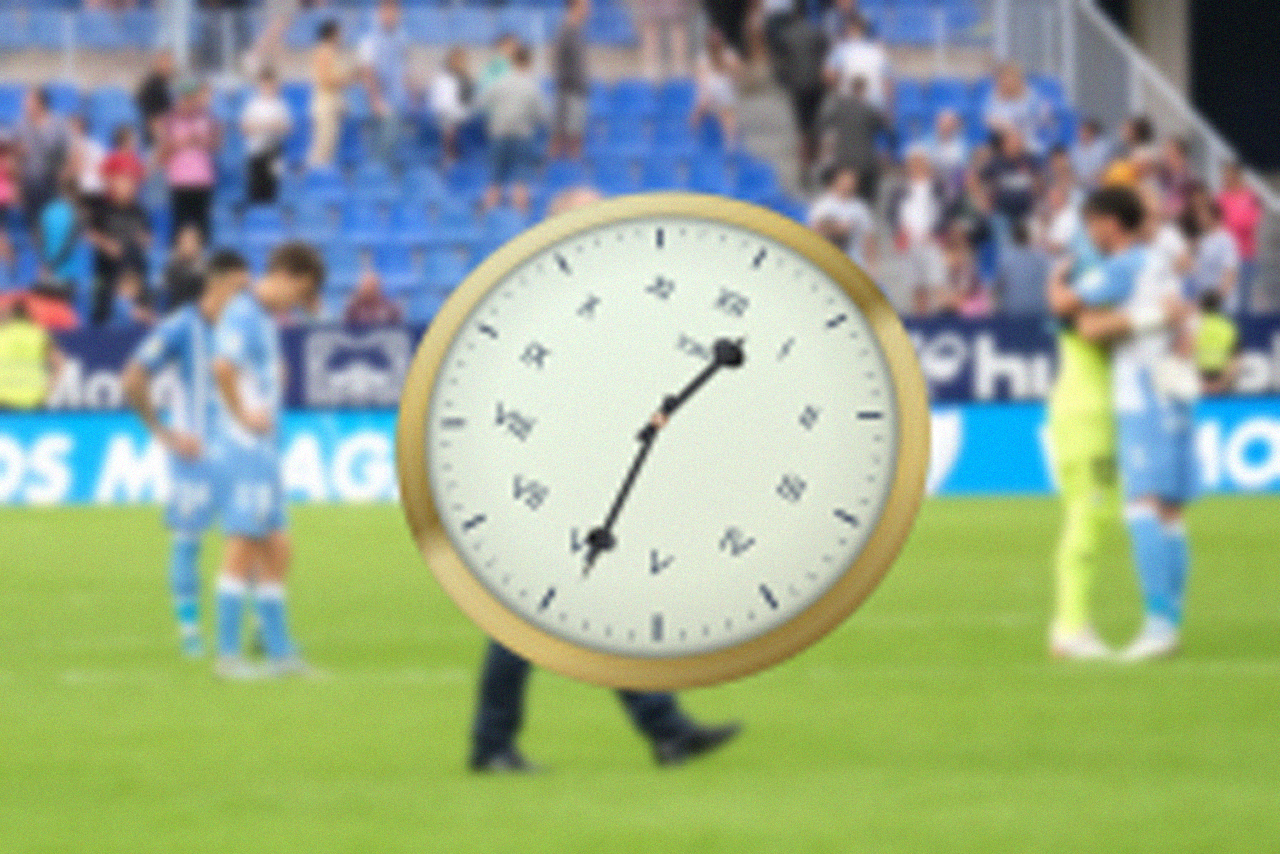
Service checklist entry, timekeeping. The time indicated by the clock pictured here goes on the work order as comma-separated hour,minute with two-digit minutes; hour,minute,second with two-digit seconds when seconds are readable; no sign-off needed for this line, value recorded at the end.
12,29
